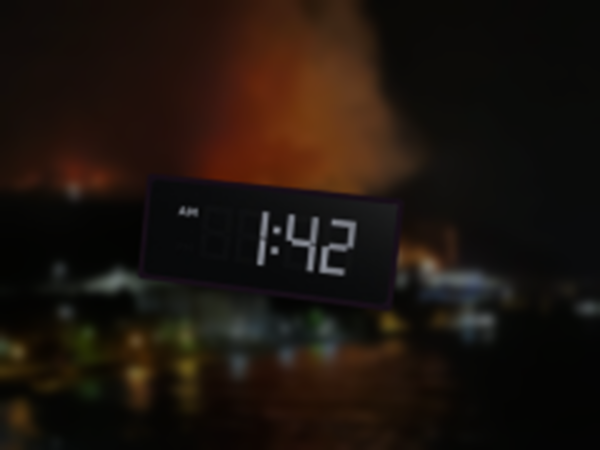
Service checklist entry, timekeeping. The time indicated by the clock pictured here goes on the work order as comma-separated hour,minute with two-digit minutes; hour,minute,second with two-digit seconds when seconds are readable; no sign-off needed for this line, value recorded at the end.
1,42
